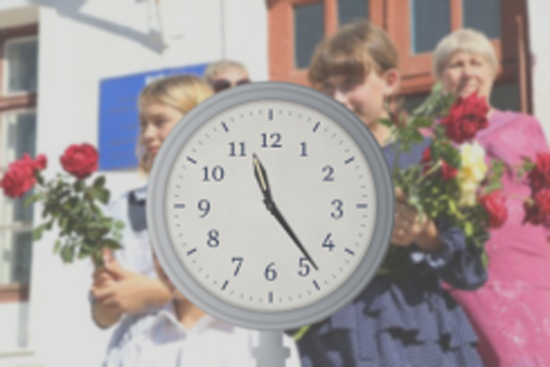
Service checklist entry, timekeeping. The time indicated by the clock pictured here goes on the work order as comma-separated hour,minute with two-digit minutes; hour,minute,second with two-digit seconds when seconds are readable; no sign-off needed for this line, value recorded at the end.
11,24
